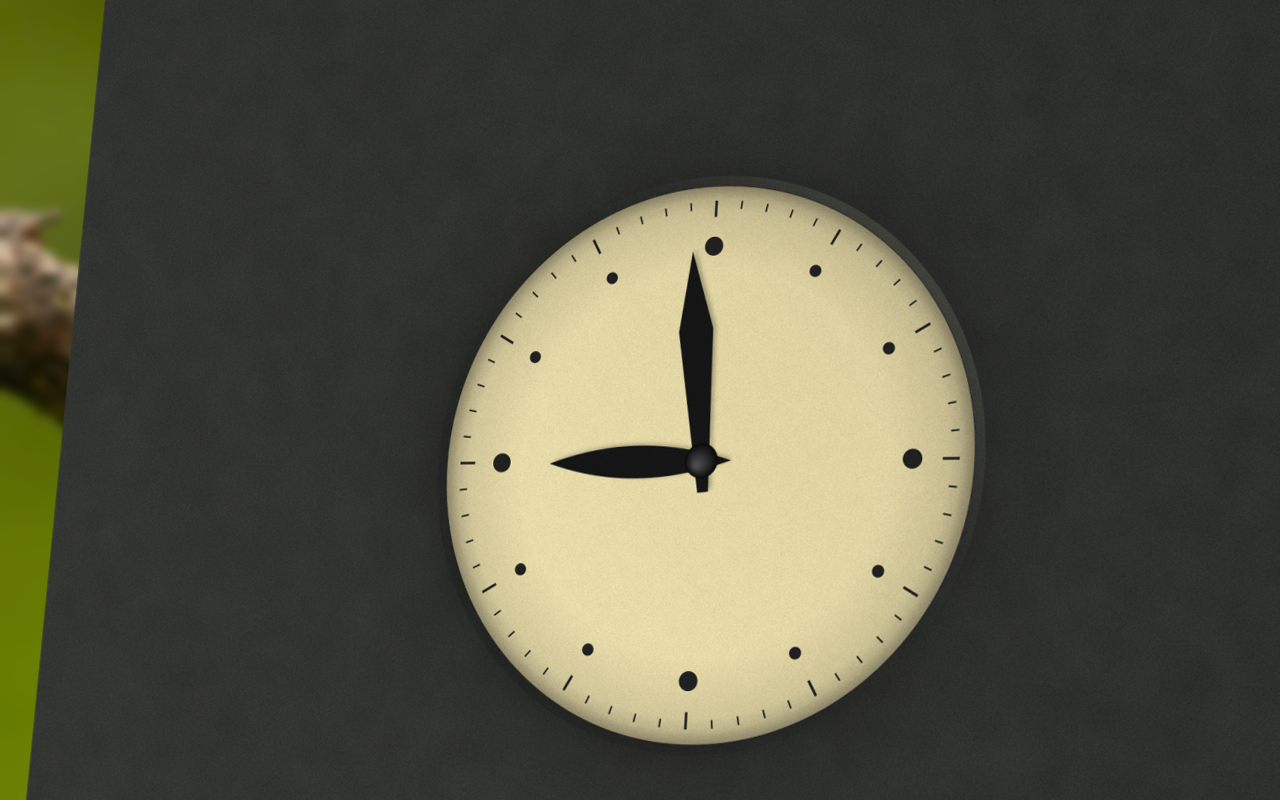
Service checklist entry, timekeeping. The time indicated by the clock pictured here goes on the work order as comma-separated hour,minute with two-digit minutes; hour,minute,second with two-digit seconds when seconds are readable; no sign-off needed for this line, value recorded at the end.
8,59
